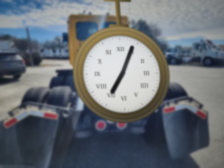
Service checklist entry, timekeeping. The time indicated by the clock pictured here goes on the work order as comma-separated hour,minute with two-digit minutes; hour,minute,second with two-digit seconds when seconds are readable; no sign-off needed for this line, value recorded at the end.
7,04
